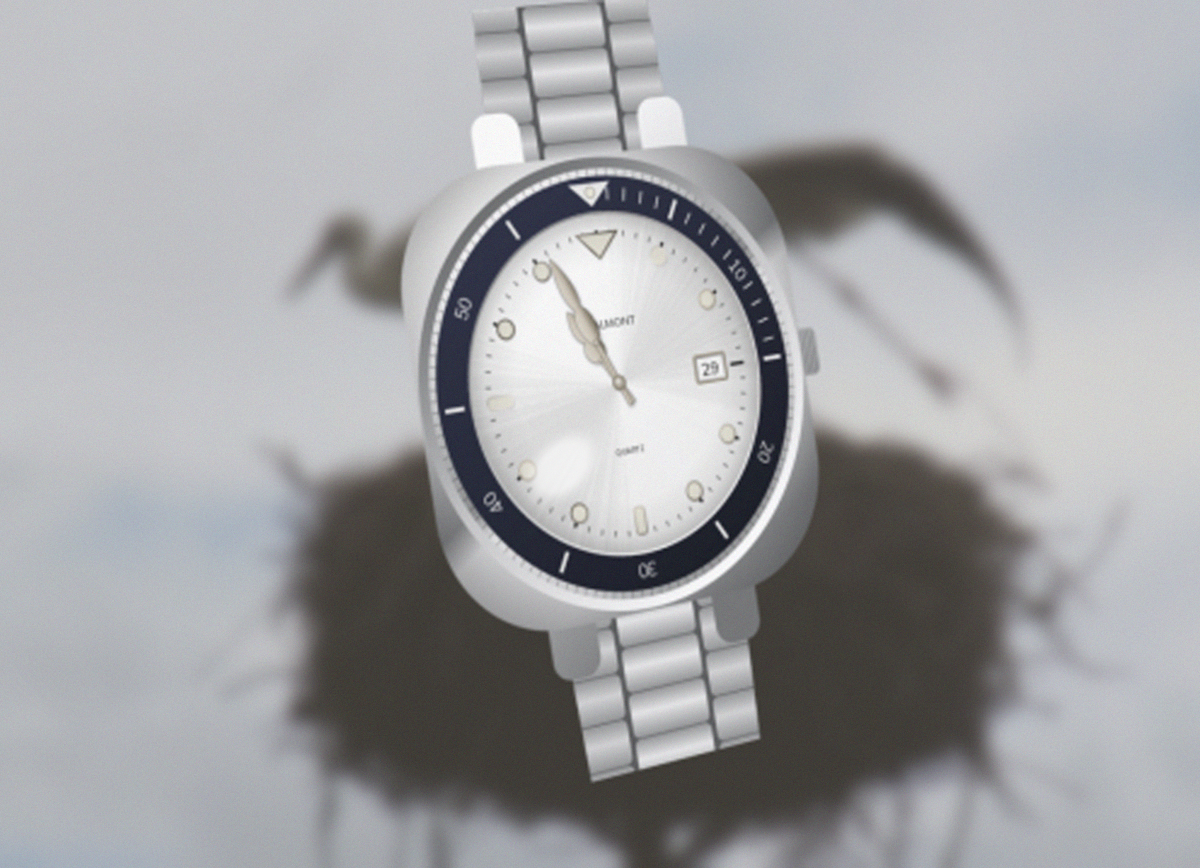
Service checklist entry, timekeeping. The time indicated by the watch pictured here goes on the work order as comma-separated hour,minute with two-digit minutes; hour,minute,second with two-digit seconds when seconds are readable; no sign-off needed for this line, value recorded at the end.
10,56
